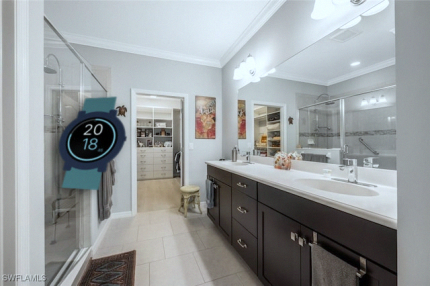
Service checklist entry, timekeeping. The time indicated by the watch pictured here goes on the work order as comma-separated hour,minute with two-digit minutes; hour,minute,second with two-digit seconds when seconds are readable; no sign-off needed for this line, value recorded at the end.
20,18
